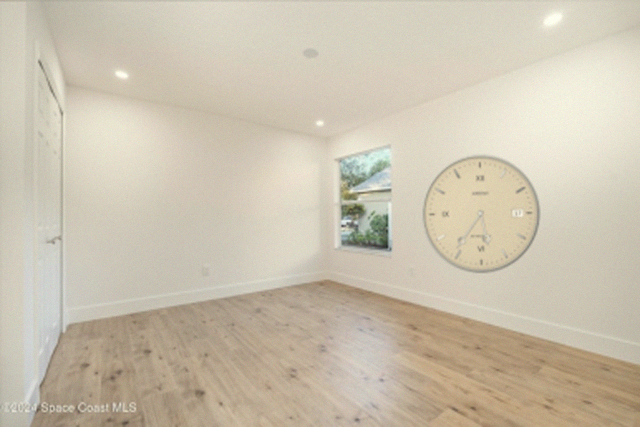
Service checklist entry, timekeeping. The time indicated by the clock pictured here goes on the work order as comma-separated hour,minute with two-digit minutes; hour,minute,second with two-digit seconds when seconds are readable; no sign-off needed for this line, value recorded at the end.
5,36
